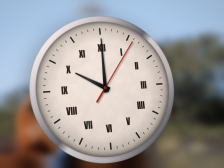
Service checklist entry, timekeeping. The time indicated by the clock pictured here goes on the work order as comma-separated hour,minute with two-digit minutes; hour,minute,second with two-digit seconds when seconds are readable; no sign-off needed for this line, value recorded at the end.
10,00,06
